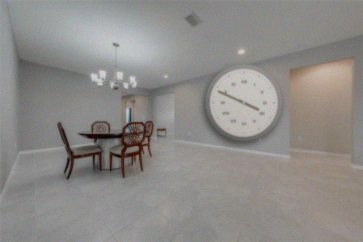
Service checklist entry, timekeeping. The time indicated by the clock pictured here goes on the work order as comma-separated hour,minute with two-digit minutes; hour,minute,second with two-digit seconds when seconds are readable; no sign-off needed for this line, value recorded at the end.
3,49
